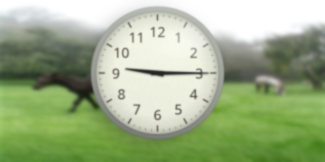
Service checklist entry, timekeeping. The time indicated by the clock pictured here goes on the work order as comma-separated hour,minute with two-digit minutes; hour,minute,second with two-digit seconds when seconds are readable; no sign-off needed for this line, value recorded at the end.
9,15
